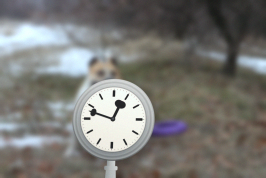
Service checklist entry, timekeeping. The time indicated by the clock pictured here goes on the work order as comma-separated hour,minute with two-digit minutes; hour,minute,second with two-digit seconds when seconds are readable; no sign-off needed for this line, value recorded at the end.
12,48
